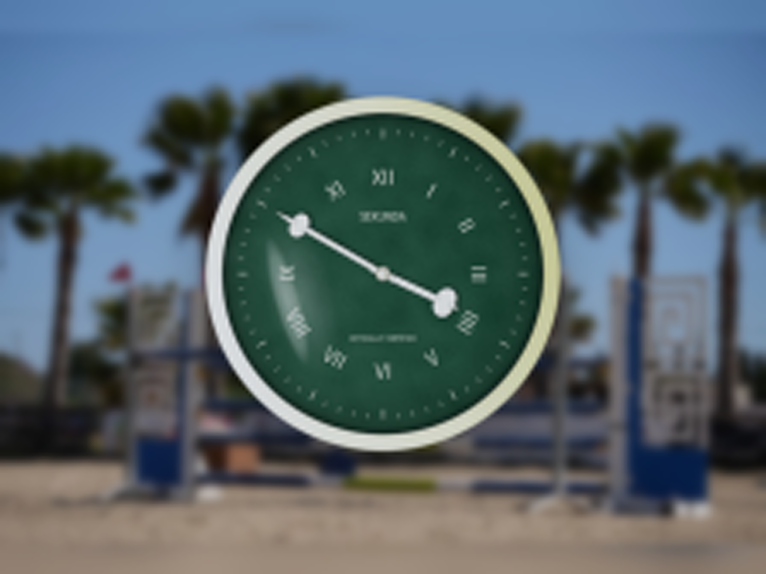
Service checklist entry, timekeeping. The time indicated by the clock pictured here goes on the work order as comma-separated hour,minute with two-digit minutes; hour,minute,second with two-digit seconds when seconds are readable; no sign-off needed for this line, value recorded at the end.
3,50
